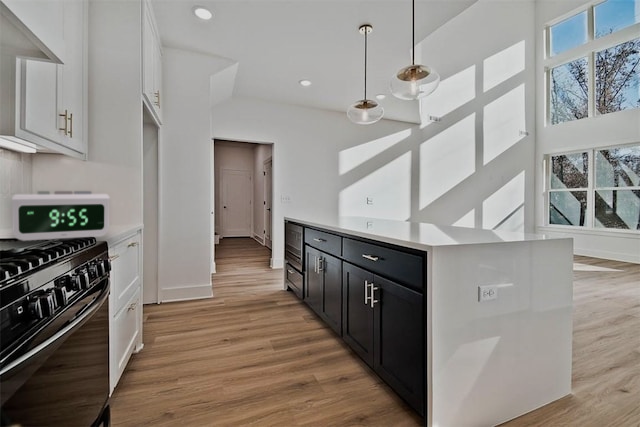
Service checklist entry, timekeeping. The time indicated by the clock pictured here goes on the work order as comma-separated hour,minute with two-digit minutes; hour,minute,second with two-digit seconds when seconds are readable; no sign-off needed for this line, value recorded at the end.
9,55
